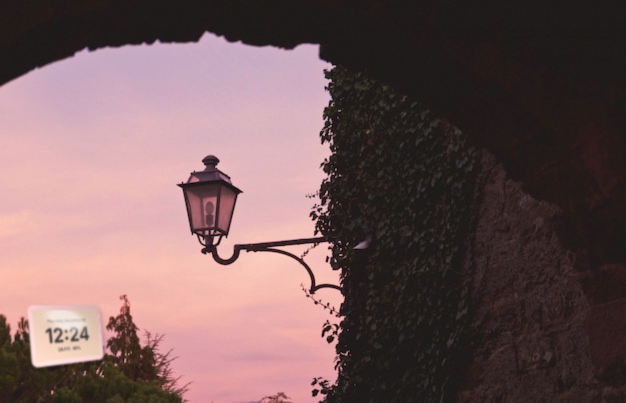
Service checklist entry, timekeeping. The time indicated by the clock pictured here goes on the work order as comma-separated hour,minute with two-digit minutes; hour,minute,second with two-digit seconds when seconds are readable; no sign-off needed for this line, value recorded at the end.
12,24
